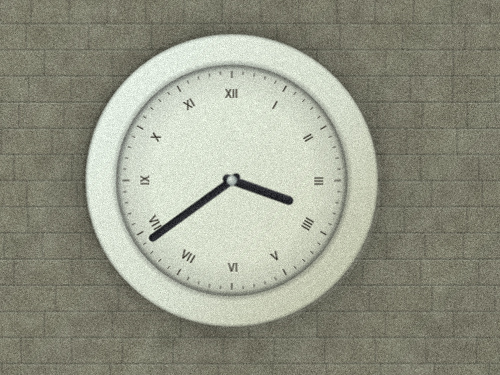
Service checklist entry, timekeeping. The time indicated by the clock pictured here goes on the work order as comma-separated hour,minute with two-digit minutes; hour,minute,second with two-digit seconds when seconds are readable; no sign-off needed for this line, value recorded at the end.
3,39
